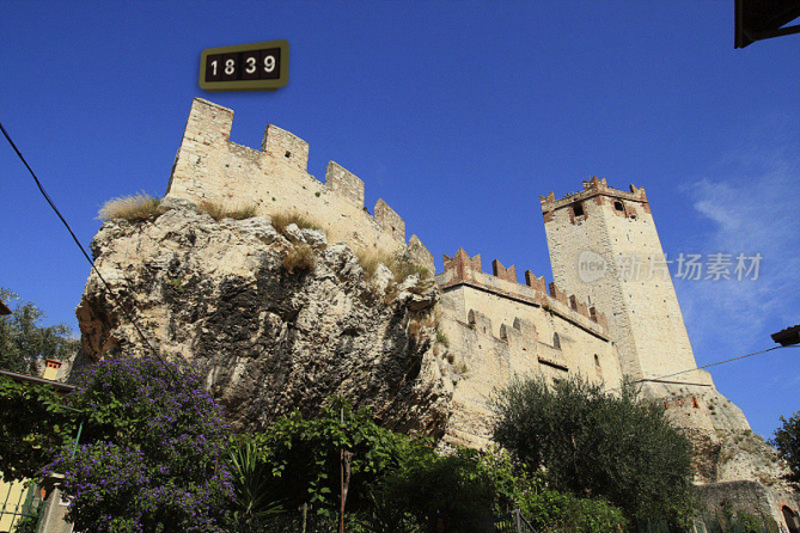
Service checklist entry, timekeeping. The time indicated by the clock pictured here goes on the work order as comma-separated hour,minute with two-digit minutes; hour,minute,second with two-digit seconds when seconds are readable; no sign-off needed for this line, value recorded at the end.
18,39
